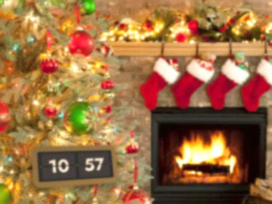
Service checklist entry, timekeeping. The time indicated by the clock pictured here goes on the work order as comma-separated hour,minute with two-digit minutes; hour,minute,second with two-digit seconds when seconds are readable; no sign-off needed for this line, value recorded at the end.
10,57
